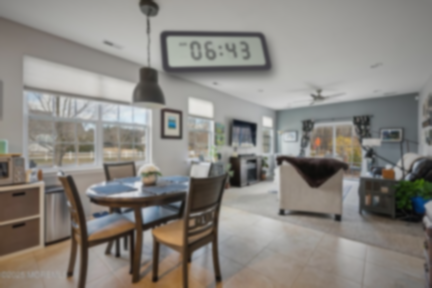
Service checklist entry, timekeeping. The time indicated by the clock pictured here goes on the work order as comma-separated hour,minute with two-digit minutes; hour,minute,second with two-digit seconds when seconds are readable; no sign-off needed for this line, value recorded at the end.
6,43
